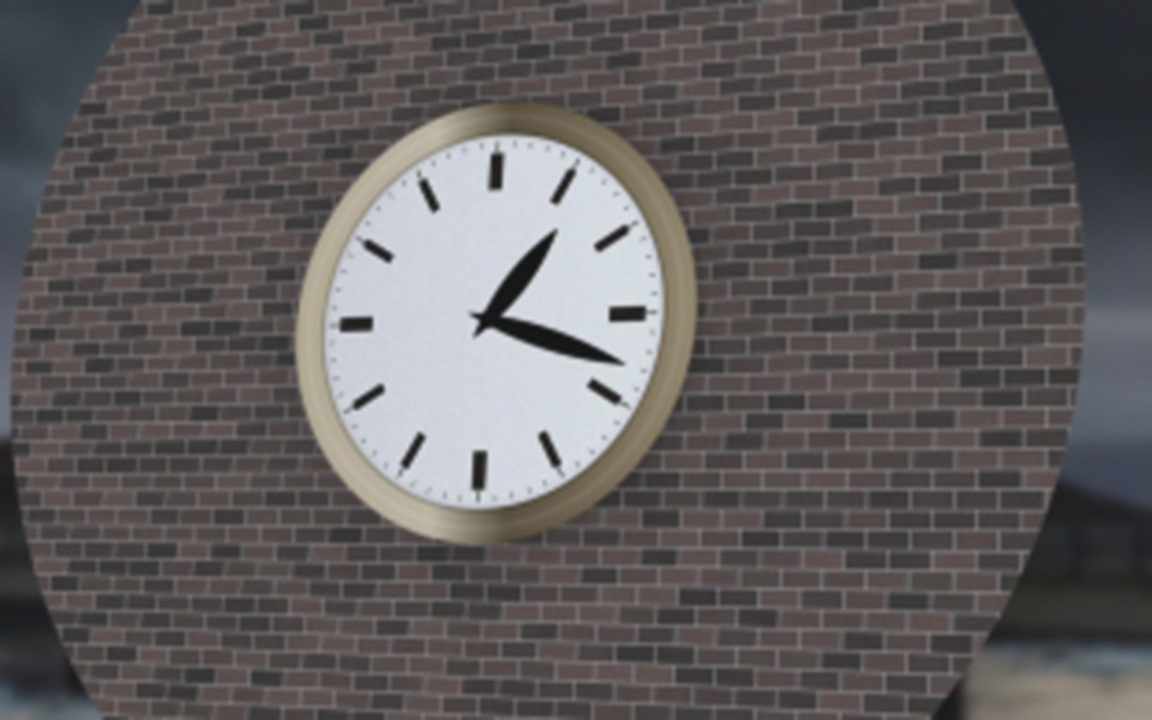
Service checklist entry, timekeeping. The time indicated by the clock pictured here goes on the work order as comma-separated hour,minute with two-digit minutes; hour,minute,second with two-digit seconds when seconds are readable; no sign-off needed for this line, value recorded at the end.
1,18
